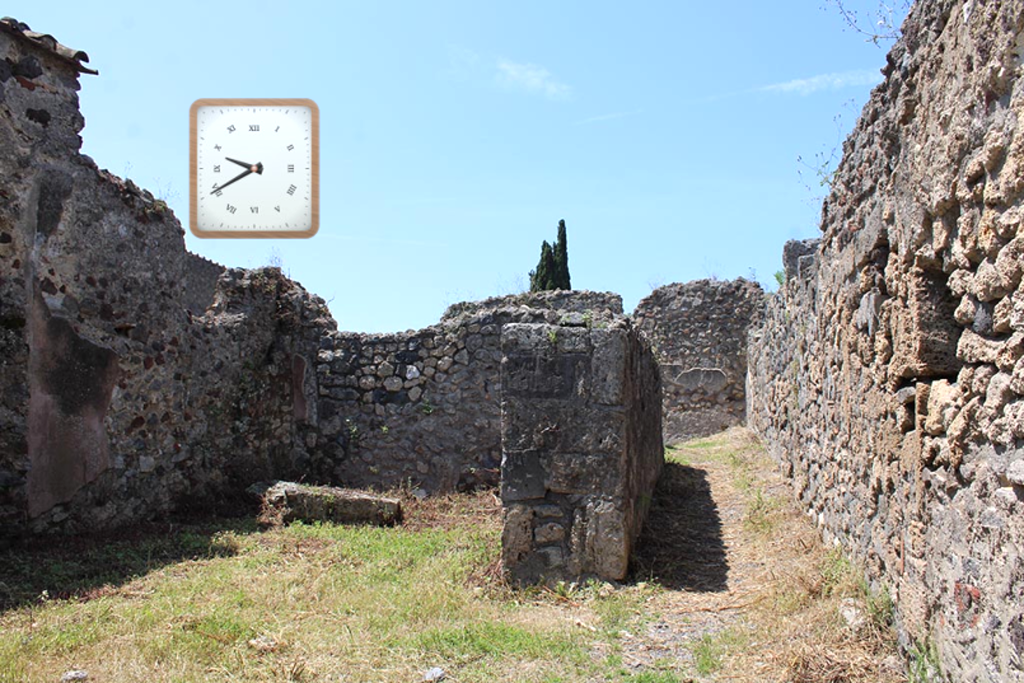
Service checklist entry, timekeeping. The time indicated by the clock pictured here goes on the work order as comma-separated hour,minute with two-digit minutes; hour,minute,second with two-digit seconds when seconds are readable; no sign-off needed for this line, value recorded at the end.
9,40
